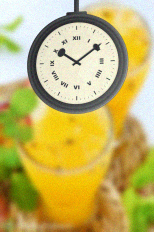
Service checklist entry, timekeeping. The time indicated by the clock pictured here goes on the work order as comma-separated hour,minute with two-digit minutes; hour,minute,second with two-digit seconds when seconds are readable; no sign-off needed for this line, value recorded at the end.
10,09
